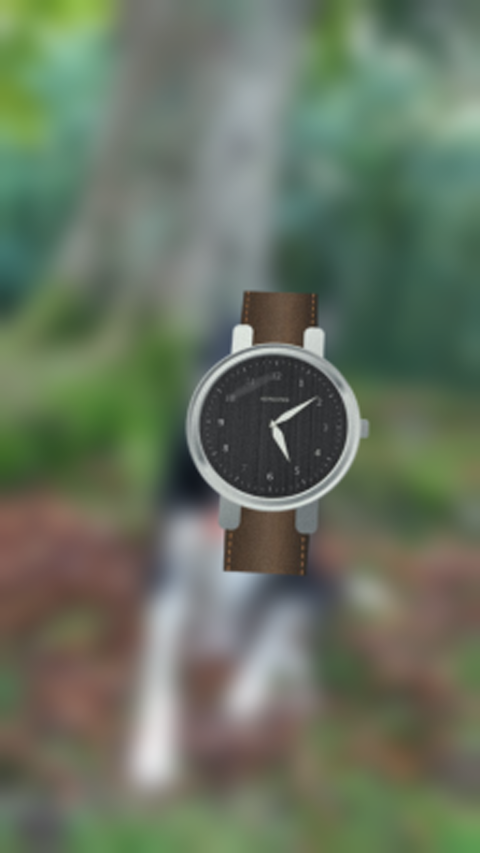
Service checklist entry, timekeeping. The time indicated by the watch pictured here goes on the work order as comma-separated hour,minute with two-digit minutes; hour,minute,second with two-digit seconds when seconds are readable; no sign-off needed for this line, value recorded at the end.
5,09
